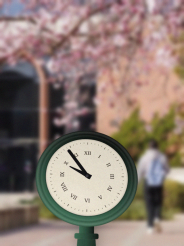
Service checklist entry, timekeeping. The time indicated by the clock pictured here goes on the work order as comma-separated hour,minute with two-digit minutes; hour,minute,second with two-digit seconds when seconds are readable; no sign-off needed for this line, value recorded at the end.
9,54
